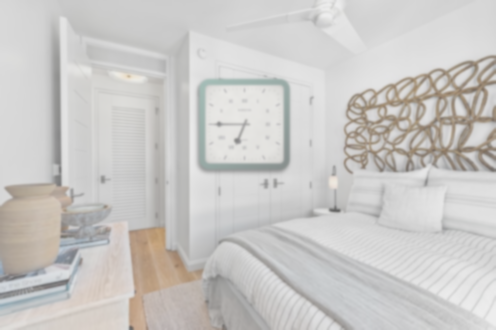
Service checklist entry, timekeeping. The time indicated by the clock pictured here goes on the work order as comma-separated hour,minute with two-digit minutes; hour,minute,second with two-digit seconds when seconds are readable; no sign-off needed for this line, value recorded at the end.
6,45
